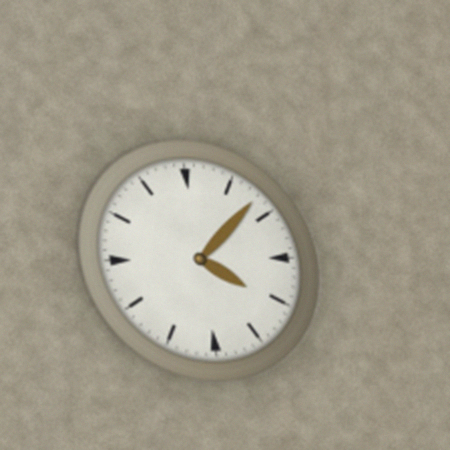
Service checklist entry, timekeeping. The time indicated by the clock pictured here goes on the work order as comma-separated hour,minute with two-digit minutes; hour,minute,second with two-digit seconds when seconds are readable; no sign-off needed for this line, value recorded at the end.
4,08
